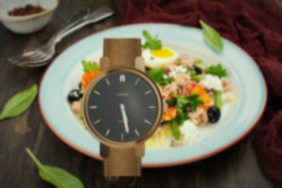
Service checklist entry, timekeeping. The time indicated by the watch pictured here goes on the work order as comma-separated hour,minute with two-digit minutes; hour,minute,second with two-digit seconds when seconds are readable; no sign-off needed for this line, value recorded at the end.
5,28
